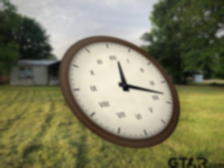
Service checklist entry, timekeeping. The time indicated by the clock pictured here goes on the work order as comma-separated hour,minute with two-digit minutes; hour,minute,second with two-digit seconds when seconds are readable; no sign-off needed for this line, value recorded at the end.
12,18
